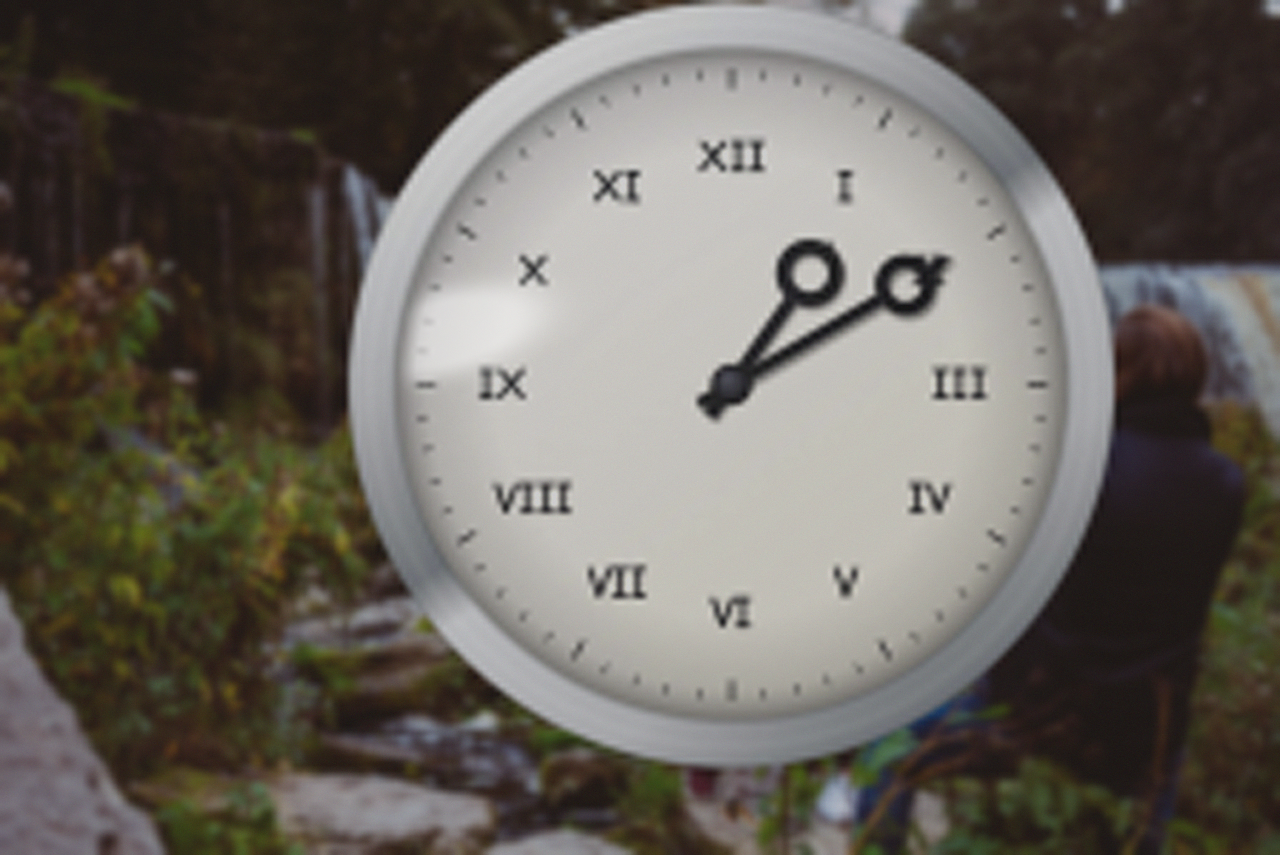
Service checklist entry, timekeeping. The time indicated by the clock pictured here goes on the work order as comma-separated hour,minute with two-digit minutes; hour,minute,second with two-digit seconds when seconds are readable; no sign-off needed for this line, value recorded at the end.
1,10
